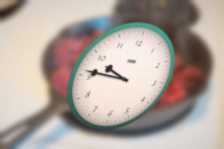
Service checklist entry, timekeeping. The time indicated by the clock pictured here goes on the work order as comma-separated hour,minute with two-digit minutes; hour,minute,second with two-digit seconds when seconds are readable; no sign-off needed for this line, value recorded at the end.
9,46
